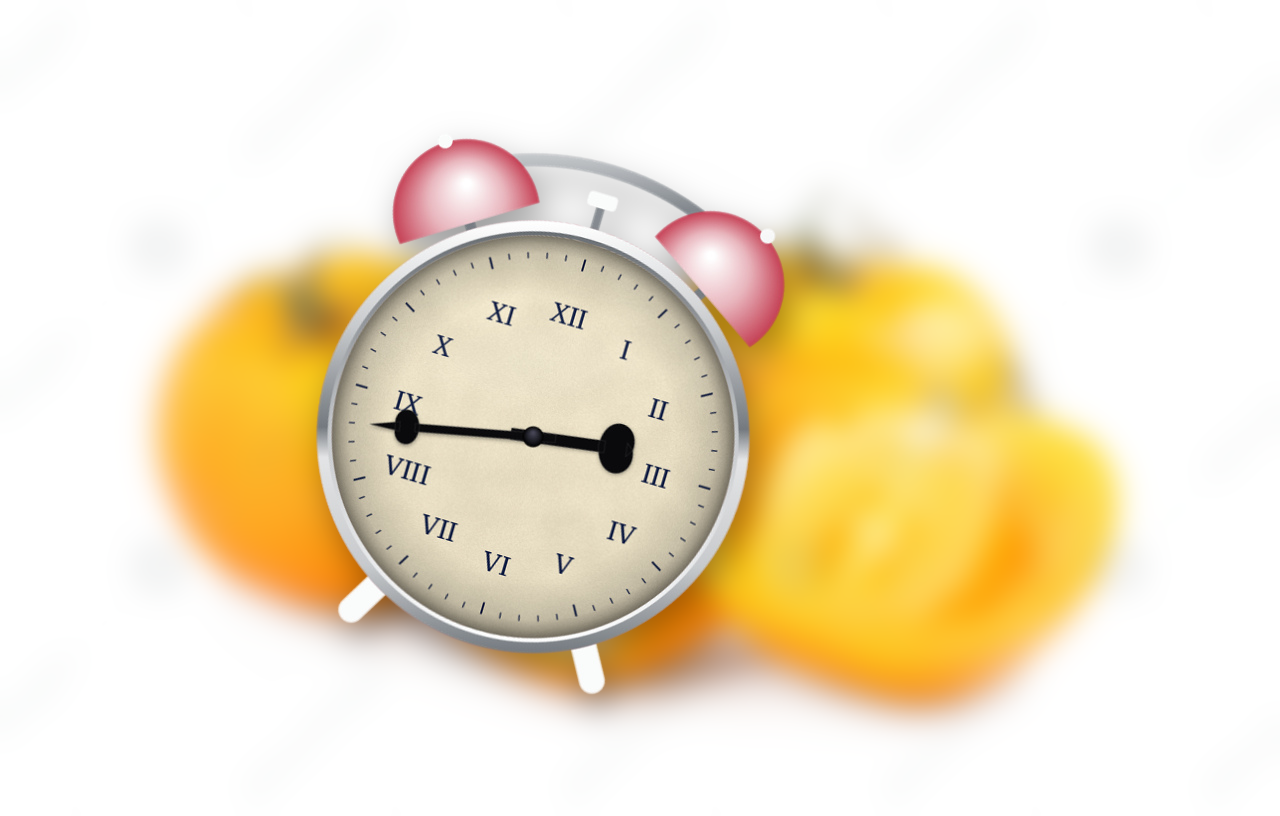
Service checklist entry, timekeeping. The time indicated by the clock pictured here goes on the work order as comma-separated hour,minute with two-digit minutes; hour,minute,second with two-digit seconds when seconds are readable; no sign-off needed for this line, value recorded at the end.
2,43
